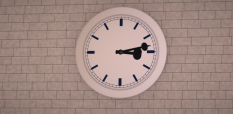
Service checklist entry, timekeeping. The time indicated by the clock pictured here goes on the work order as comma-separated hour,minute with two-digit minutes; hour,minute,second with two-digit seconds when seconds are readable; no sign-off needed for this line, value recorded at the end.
3,13
